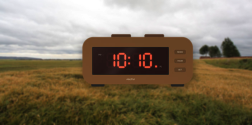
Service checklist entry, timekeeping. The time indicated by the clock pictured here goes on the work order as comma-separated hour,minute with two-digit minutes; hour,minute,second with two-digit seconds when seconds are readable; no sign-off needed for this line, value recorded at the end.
10,10
